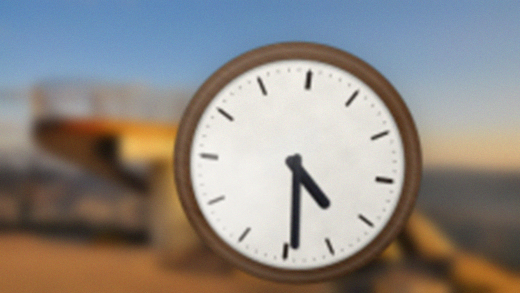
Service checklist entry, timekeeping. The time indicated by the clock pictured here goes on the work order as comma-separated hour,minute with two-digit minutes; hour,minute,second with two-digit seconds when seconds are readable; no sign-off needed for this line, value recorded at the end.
4,29
